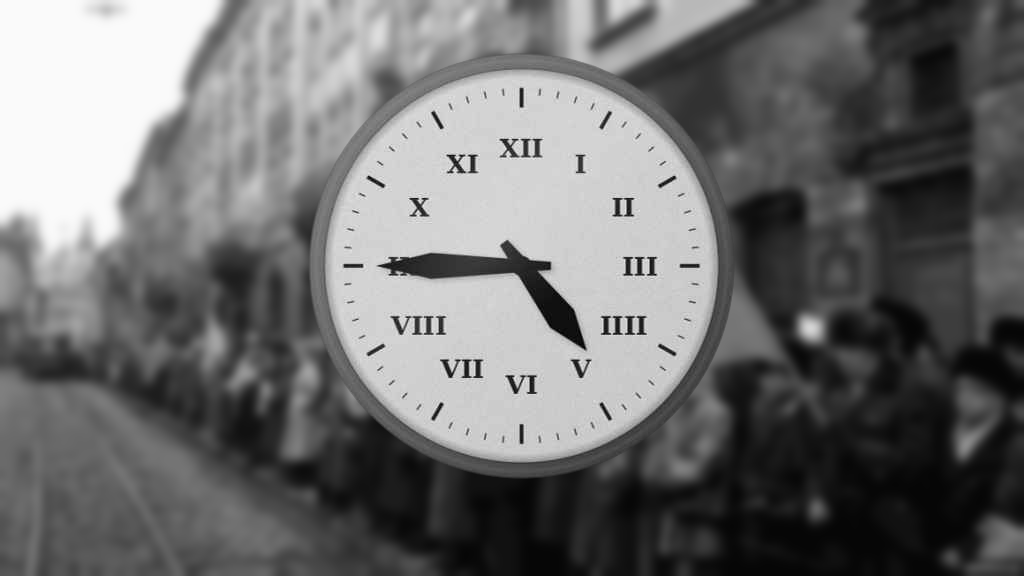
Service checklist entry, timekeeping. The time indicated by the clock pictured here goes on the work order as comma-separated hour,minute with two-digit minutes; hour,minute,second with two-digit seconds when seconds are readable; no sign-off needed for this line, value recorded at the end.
4,45
